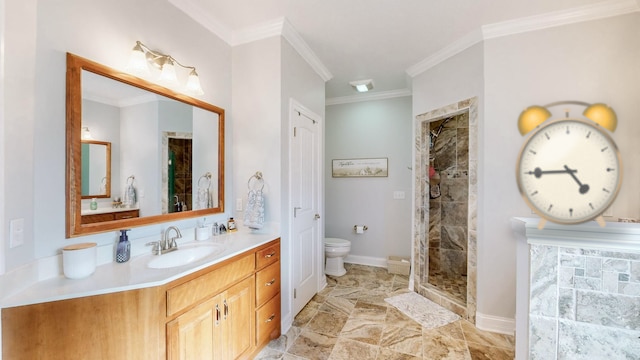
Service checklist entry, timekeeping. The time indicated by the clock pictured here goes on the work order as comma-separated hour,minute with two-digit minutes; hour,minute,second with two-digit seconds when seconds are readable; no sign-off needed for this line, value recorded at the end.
4,45
